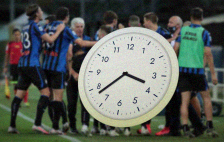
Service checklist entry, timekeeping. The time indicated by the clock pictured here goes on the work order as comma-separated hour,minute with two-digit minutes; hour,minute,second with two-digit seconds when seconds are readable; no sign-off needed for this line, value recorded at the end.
3,38
